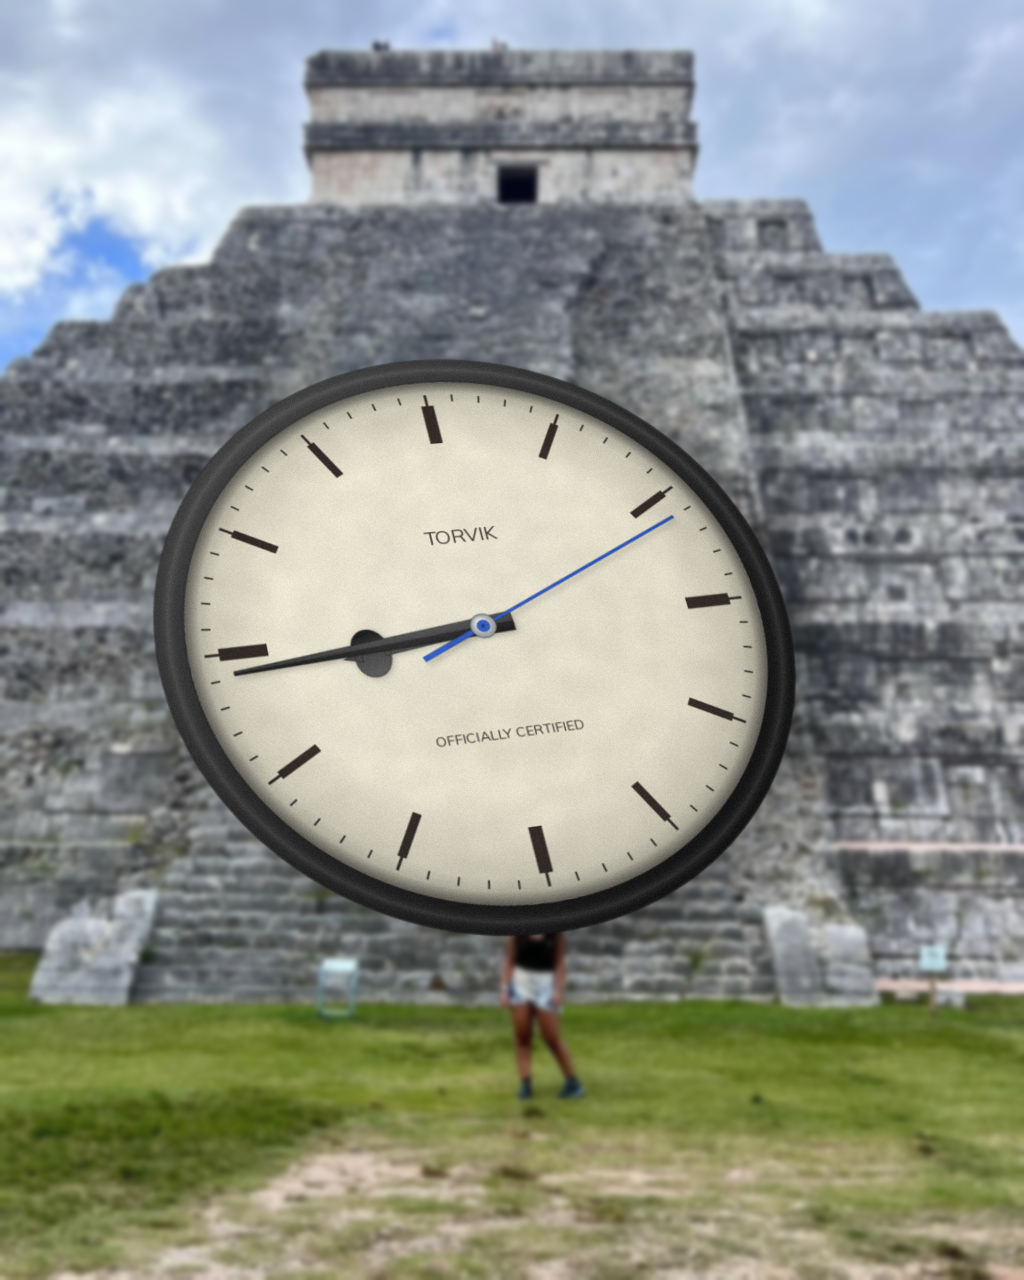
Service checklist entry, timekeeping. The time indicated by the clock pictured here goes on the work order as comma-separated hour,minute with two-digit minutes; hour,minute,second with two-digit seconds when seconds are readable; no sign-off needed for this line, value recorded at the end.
8,44,11
